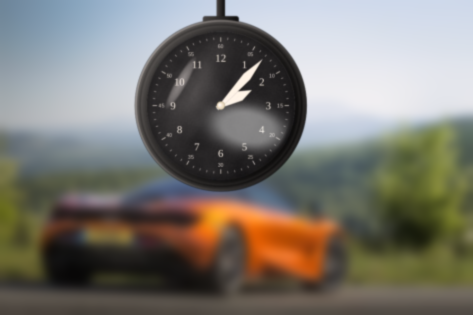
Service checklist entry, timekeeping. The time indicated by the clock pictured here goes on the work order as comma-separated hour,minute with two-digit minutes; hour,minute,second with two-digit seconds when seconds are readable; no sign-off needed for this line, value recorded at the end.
2,07
